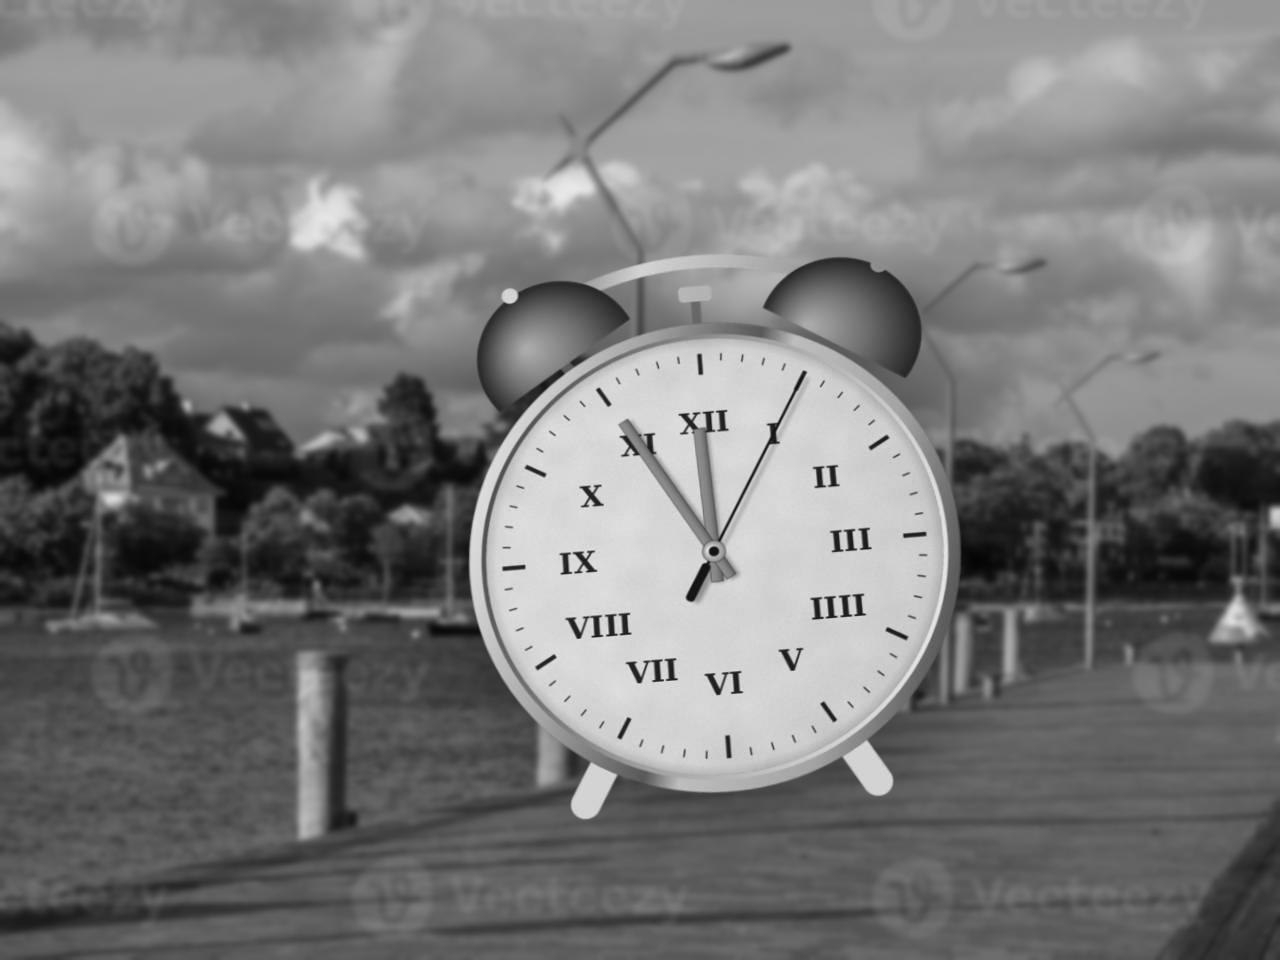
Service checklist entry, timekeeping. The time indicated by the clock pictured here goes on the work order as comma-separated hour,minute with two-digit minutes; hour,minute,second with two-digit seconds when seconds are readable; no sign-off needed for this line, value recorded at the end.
11,55,05
